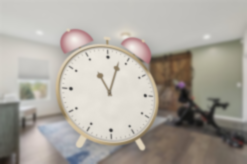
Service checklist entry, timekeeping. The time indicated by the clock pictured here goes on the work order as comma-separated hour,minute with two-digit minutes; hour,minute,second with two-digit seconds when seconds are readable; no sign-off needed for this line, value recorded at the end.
11,03
